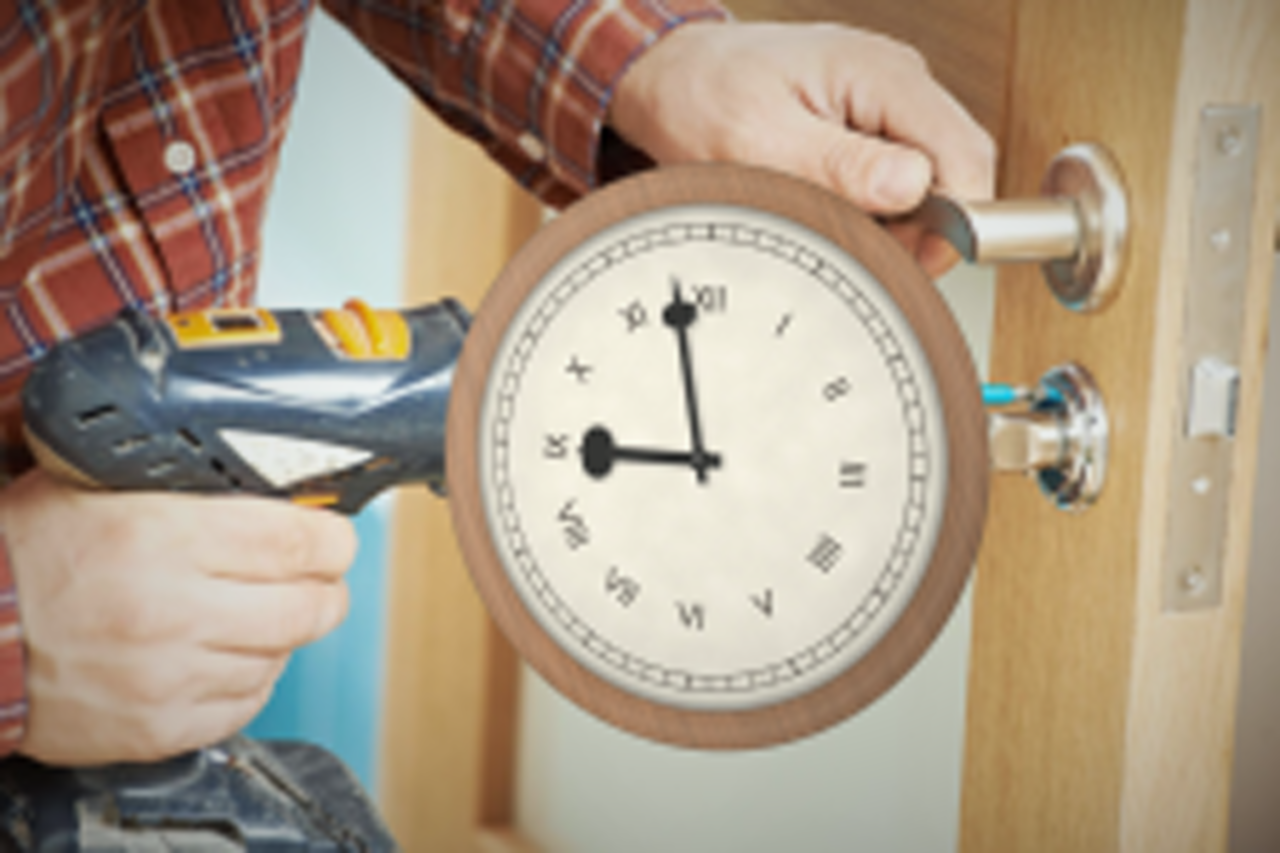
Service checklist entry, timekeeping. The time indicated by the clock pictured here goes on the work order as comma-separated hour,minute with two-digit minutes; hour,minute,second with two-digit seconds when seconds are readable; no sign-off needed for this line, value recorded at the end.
8,58
